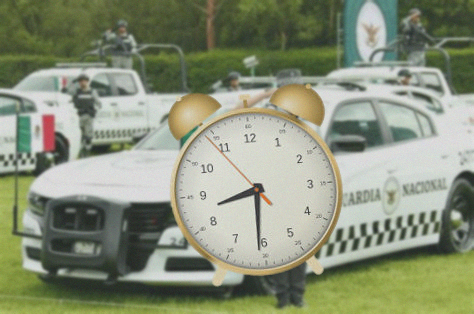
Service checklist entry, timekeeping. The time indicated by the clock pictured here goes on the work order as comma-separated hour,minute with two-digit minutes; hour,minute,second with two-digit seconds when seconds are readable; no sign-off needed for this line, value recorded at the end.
8,30,54
